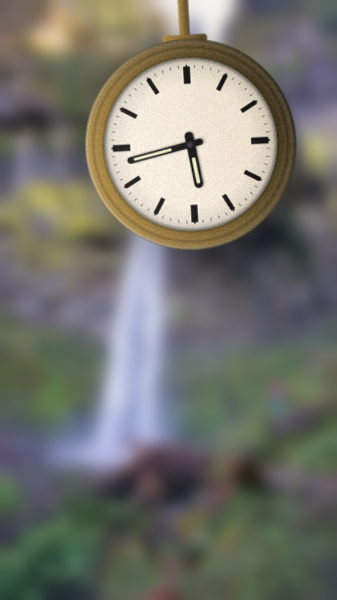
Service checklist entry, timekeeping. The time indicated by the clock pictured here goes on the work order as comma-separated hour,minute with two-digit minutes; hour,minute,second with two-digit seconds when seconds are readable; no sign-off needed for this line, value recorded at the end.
5,43
